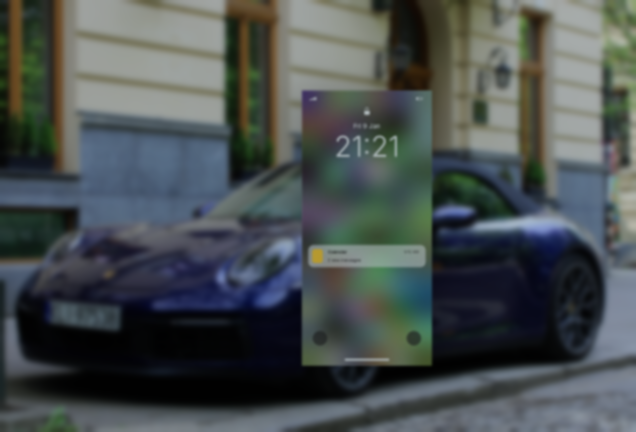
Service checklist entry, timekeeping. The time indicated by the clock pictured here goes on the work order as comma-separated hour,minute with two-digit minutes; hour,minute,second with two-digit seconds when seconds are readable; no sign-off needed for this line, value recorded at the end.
21,21
